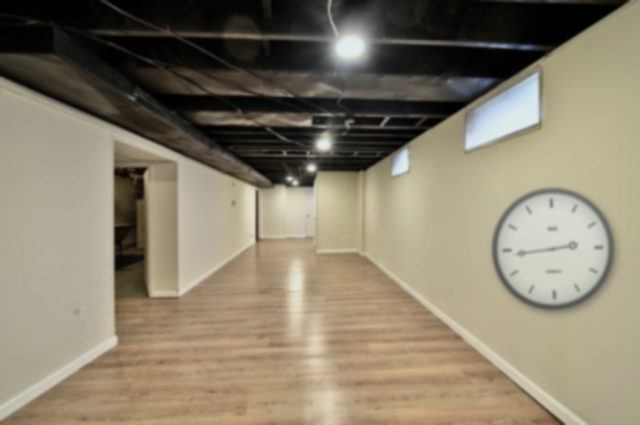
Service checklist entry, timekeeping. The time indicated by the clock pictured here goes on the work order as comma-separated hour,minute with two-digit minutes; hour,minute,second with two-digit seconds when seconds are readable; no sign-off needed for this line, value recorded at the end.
2,44
